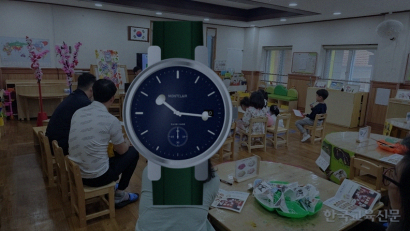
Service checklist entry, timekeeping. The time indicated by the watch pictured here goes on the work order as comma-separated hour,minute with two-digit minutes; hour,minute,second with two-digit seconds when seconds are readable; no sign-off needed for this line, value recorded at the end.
10,16
